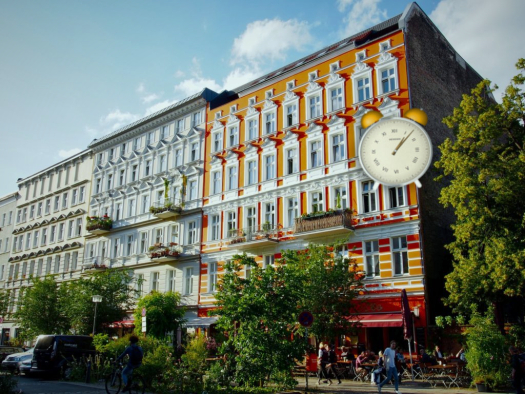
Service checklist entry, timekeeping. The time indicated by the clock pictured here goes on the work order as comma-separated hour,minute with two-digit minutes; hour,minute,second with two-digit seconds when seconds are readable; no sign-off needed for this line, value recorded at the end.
1,07
